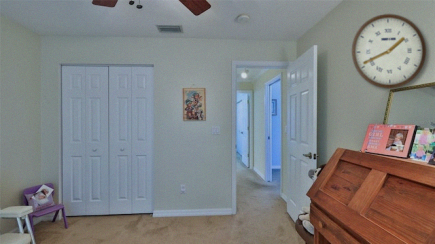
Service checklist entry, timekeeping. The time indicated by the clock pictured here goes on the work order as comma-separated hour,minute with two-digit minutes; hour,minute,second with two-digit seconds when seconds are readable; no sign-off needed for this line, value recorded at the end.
1,41
